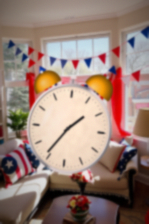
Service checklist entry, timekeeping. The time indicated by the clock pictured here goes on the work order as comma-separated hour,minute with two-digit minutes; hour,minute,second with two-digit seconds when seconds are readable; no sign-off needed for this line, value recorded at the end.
1,36
